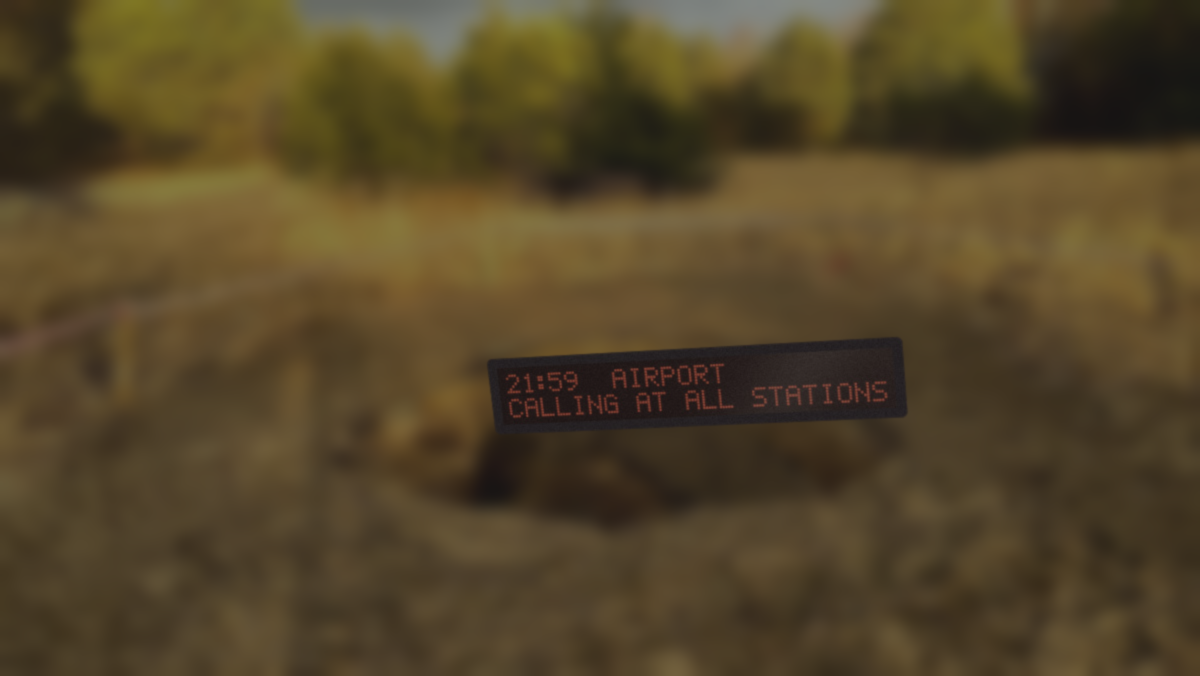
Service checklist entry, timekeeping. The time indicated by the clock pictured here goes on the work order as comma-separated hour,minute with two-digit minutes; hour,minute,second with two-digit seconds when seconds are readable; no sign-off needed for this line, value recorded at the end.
21,59
